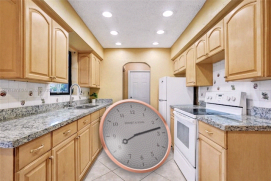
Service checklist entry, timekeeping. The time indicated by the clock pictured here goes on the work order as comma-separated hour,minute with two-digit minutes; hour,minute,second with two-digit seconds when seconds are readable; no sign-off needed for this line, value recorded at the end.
8,13
